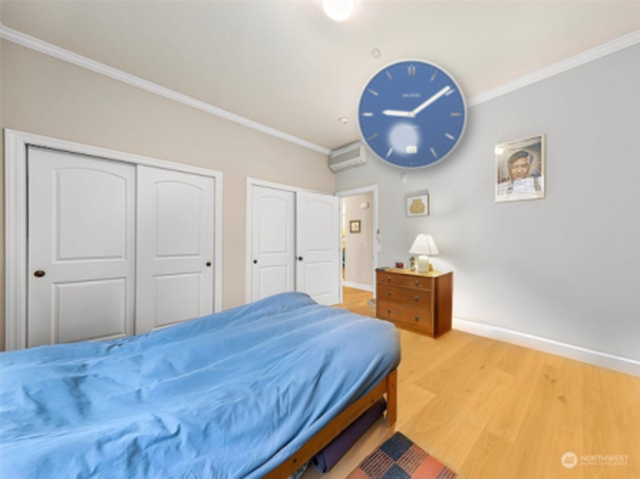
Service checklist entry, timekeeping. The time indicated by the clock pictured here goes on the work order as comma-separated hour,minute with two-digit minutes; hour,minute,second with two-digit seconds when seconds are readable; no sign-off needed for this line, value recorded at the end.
9,09
